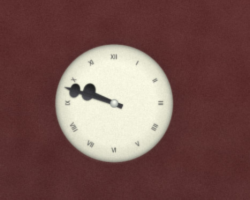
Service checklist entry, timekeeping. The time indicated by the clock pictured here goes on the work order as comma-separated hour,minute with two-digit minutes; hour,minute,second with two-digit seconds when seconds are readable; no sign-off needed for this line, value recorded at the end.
9,48
